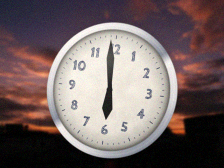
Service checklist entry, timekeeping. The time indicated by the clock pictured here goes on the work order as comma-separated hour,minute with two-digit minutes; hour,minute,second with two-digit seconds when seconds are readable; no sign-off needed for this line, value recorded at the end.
5,59
